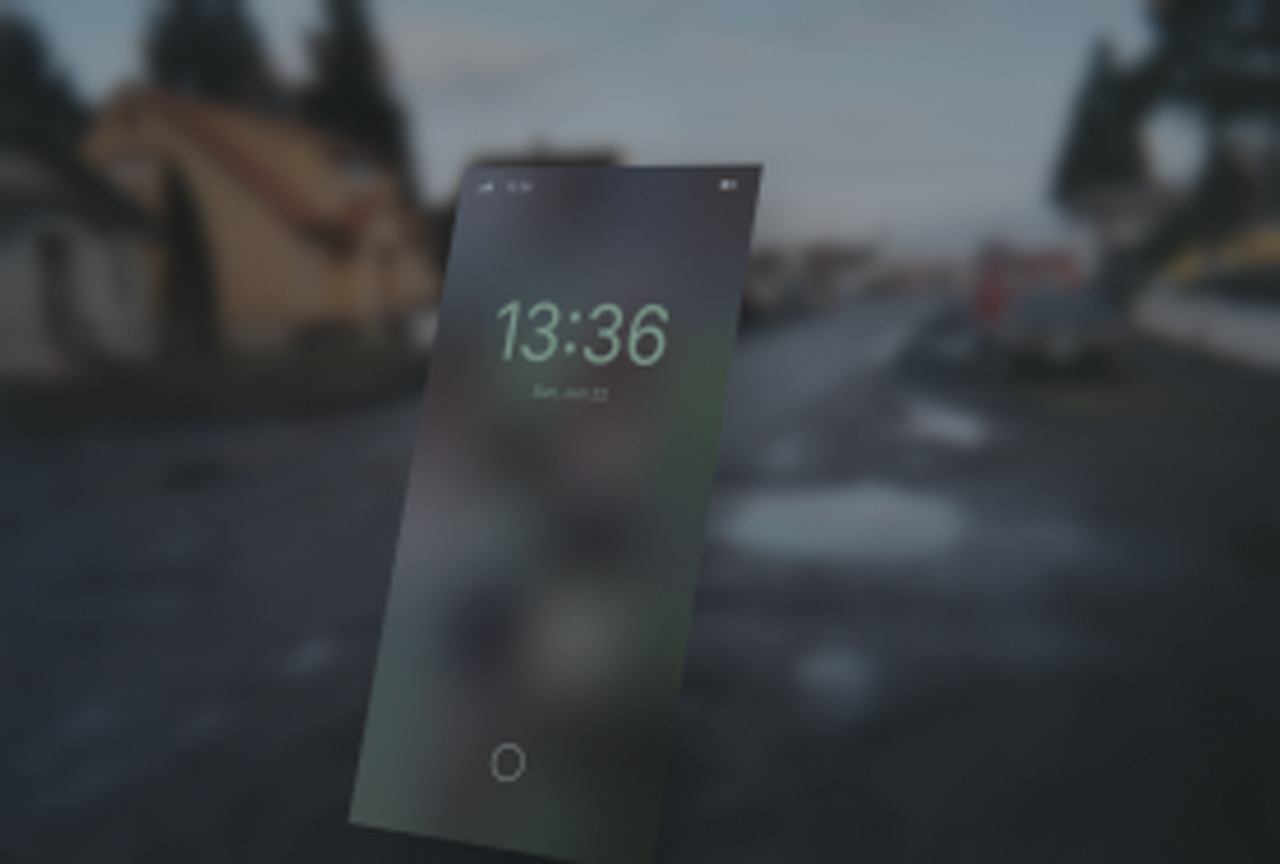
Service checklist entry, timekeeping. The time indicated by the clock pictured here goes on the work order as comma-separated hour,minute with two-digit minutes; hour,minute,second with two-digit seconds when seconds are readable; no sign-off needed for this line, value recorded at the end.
13,36
